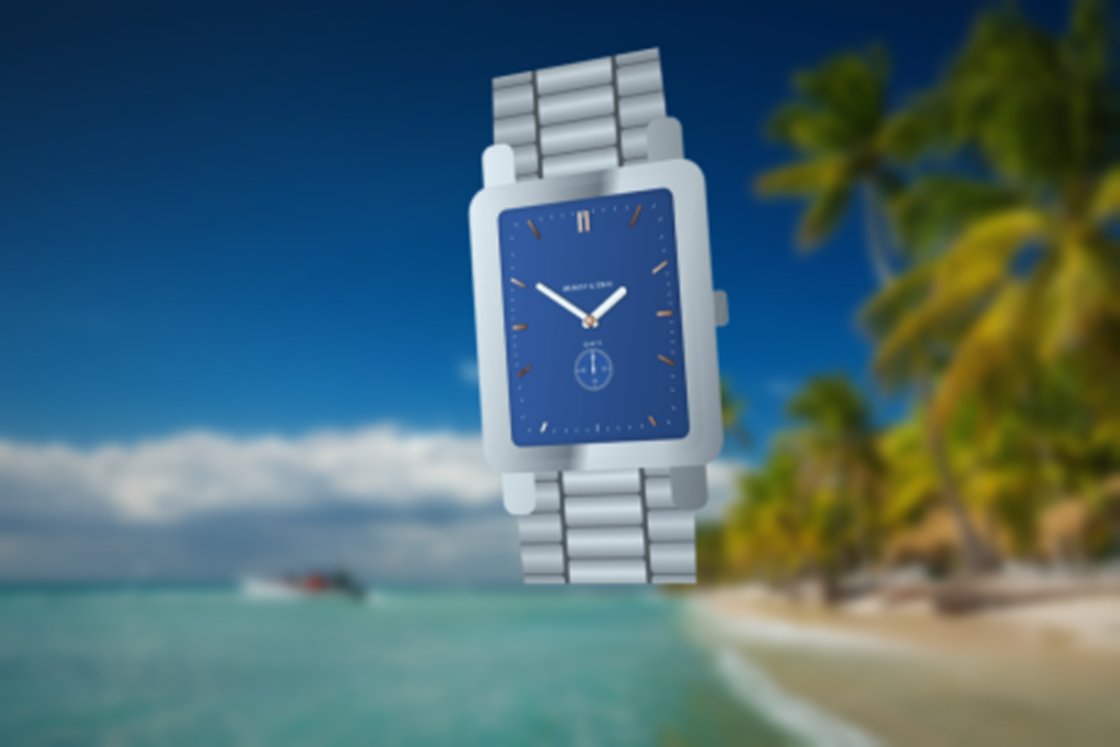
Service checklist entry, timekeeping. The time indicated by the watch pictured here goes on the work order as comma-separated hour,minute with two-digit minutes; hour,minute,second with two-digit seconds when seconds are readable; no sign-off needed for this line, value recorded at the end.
1,51
